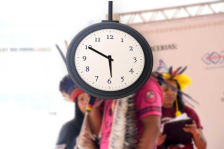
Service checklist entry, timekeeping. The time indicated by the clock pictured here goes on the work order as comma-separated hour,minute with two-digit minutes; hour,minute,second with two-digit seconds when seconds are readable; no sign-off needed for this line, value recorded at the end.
5,50
